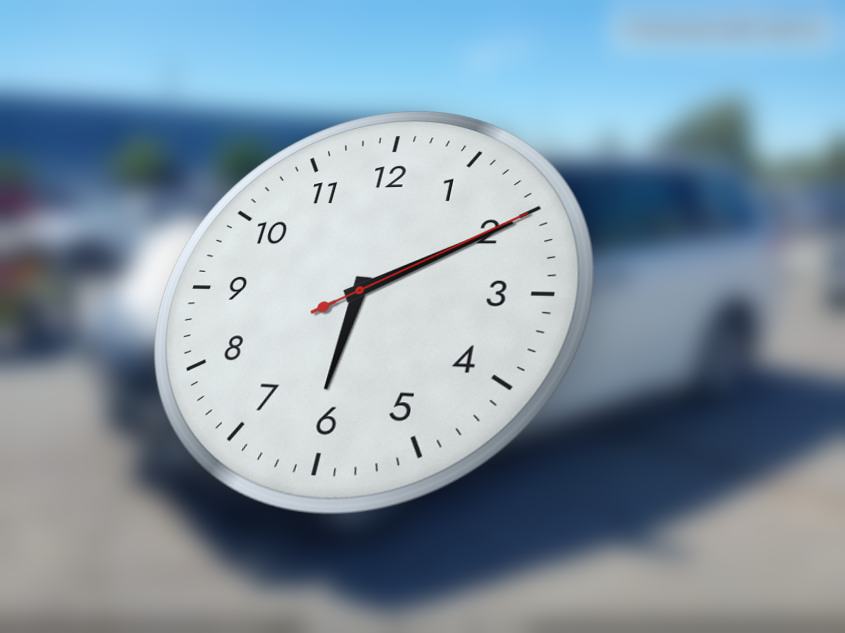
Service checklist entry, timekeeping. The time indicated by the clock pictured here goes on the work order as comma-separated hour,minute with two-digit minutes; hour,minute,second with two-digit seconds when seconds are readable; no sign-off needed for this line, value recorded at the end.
6,10,10
